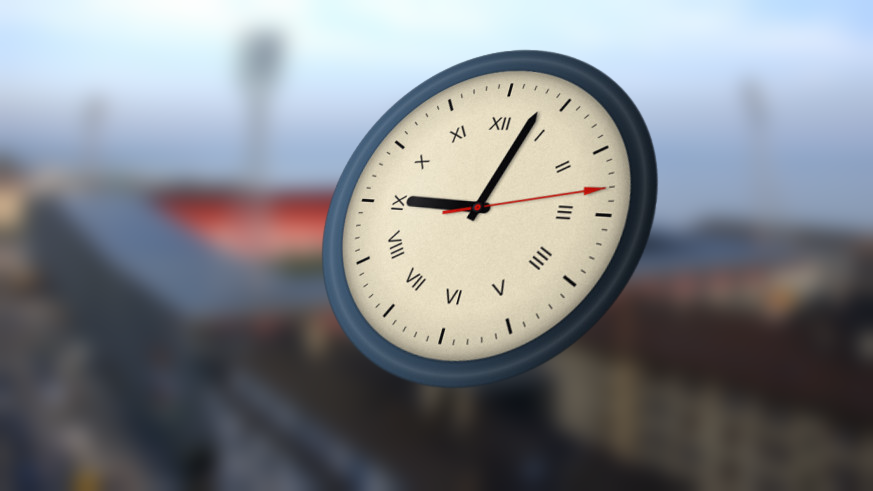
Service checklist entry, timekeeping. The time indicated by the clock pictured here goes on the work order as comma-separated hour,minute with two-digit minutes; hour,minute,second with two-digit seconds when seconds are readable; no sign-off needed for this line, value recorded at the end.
9,03,13
